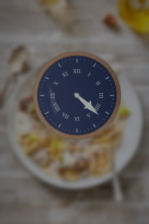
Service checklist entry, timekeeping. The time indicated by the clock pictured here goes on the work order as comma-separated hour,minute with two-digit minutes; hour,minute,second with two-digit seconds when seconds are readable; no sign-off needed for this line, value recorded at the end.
4,22
